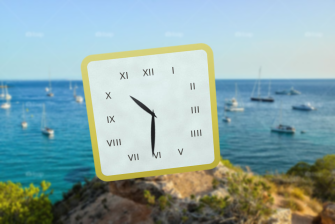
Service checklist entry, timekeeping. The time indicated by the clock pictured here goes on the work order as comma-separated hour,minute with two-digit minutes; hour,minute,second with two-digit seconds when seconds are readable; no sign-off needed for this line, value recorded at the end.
10,31
